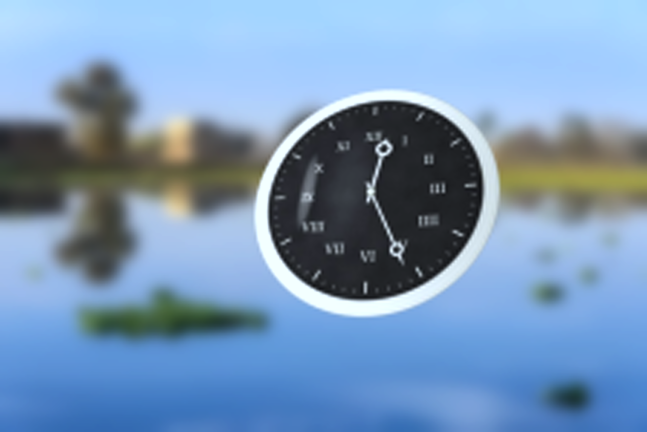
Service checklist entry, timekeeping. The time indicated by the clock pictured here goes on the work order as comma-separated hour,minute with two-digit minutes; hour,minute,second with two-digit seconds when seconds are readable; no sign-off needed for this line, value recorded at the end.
12,26
